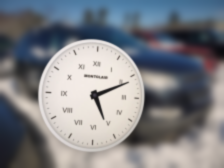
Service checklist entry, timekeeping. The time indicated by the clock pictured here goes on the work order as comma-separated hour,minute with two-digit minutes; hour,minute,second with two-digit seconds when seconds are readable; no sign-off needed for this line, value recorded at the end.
5,11
